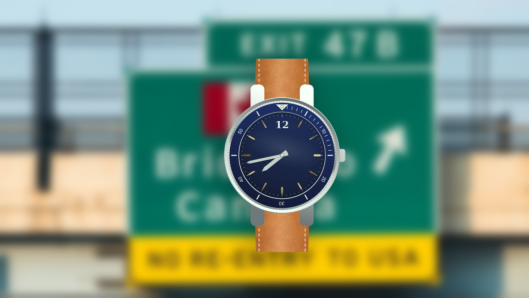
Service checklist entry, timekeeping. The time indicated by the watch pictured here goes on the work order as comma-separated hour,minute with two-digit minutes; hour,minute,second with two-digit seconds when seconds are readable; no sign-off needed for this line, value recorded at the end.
7,43
